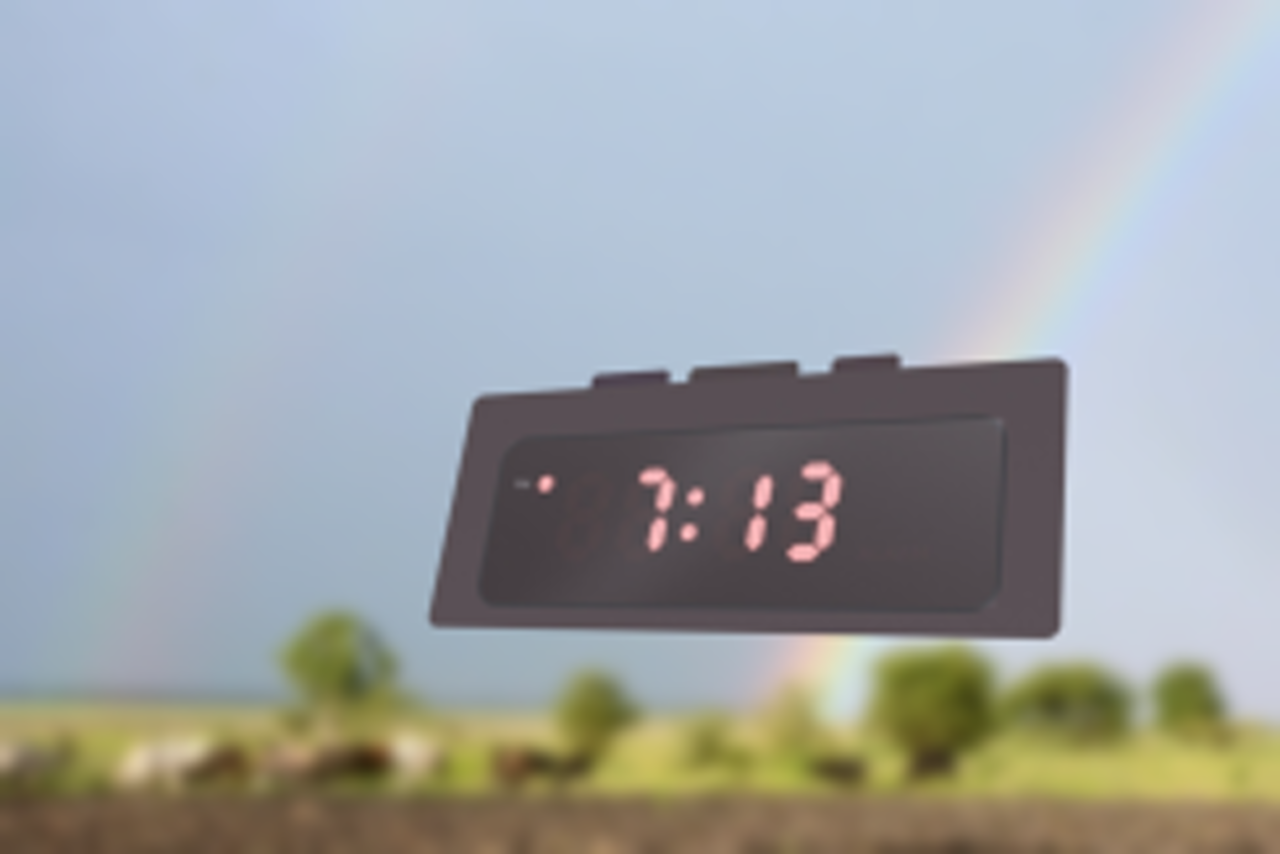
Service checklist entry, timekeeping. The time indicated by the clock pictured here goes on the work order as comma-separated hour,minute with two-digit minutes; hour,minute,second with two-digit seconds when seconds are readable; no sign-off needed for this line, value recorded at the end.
7,13
